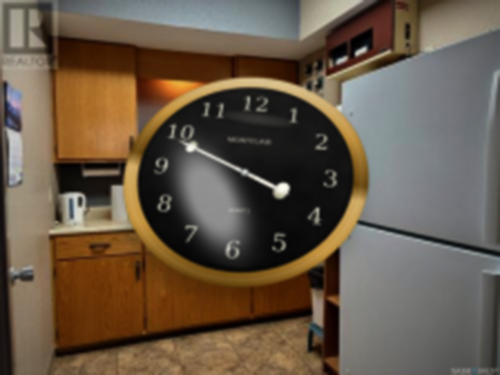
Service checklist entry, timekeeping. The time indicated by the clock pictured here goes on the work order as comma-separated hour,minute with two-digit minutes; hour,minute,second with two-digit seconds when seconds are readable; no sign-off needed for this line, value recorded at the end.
3,49
